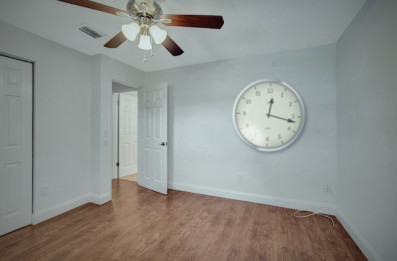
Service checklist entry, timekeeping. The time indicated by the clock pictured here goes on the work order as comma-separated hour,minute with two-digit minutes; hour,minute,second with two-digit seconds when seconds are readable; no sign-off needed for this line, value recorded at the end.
12,17
